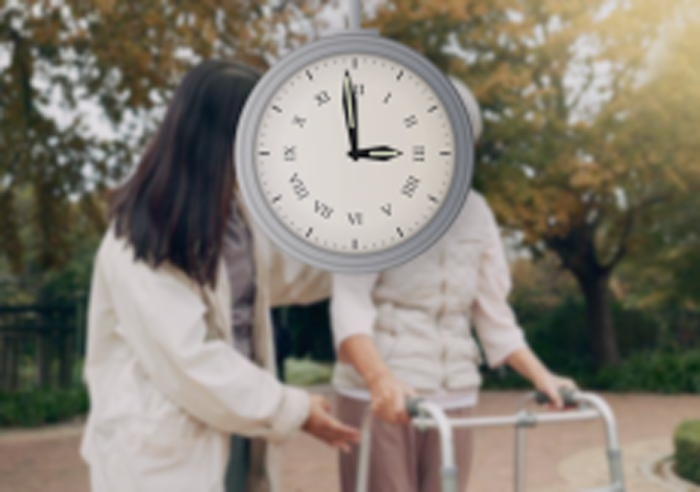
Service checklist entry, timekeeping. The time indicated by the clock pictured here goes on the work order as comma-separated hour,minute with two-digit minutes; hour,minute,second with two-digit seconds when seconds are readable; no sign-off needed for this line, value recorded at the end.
2,59
